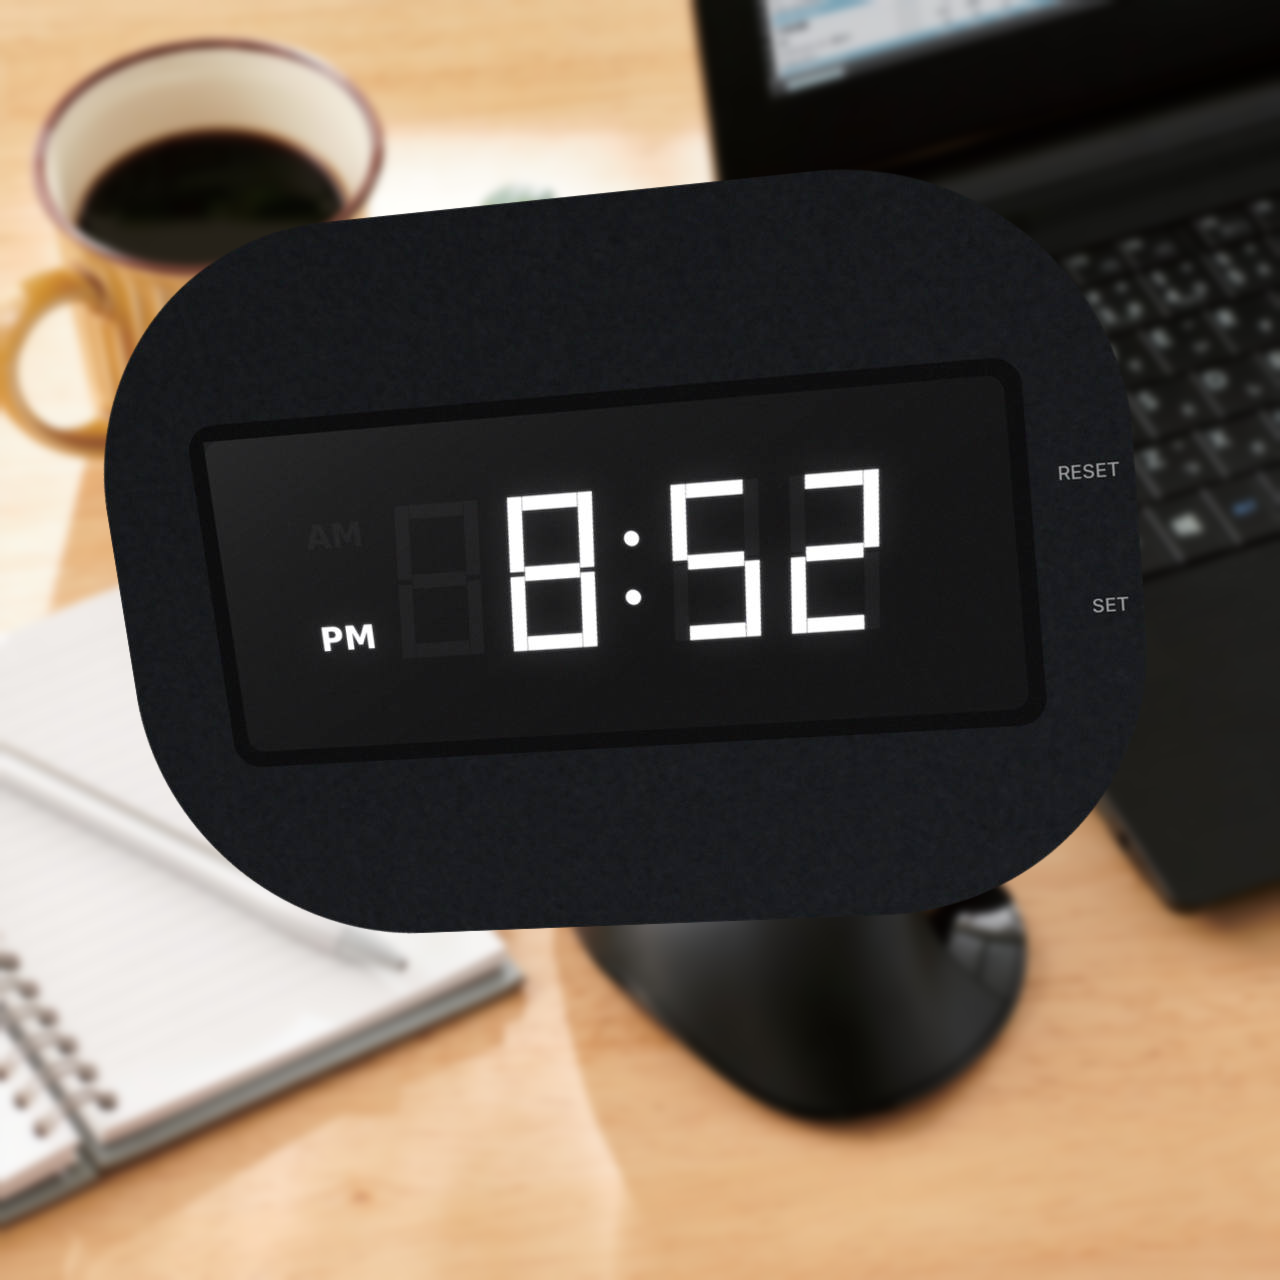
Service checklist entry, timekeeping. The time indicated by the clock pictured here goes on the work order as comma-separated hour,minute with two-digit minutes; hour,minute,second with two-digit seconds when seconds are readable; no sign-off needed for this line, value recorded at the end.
8,52
